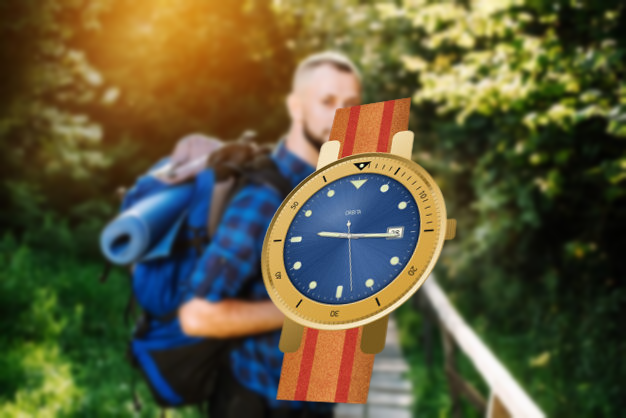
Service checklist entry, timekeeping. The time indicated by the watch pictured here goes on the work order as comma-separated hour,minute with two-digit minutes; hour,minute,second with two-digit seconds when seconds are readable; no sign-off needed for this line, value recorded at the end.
9,15,28
